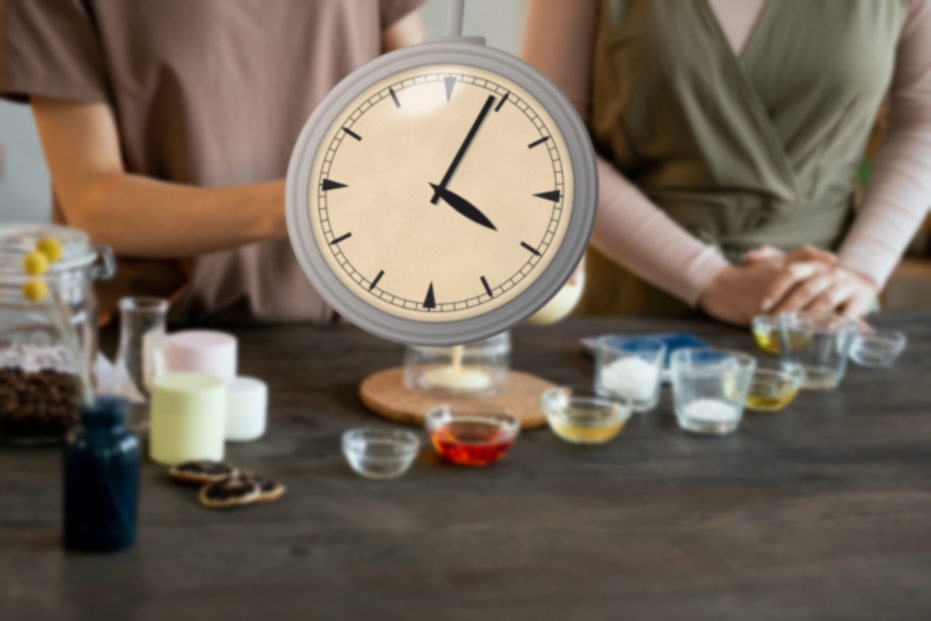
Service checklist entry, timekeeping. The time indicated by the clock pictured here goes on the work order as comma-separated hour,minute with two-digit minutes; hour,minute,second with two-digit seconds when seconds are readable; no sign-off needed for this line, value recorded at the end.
4,04
